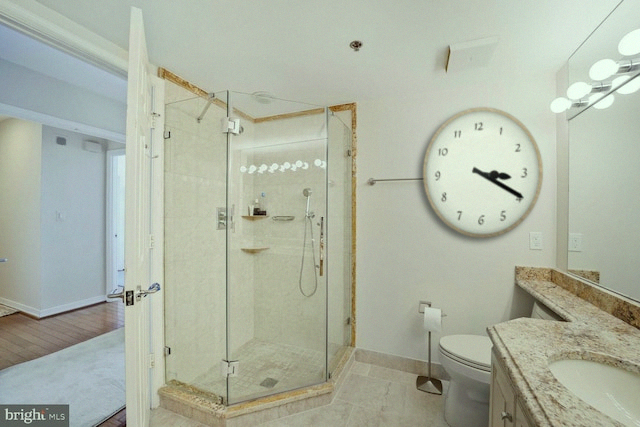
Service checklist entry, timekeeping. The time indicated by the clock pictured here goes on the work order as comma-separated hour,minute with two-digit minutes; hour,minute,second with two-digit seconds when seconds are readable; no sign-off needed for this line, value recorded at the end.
3,20
